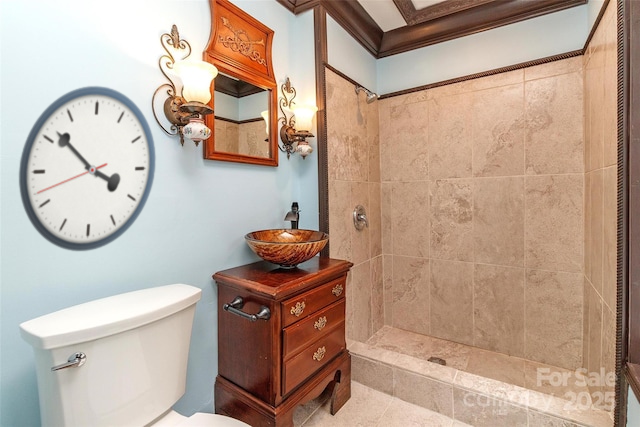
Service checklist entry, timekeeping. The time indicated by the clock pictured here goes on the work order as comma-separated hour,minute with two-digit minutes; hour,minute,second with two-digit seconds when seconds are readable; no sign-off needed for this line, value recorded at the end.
3,51,42
